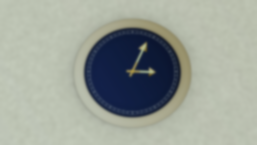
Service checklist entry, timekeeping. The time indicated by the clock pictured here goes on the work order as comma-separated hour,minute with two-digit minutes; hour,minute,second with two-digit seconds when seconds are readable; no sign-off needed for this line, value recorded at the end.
3,04
